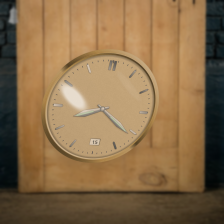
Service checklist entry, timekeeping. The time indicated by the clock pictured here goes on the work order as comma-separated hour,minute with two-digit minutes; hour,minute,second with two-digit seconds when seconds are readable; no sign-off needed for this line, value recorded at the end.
8,21
